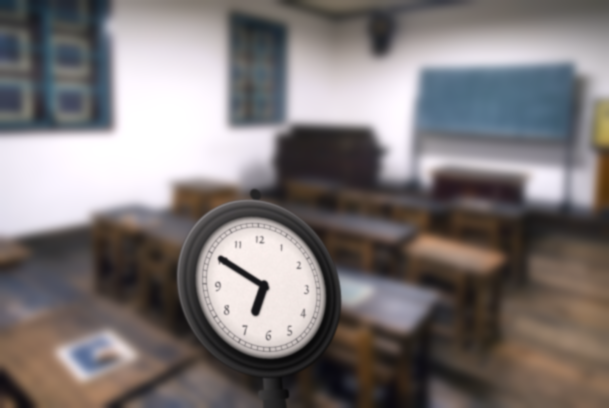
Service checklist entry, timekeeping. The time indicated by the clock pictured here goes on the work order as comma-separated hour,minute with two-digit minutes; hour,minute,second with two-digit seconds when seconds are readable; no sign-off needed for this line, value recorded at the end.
6,50
